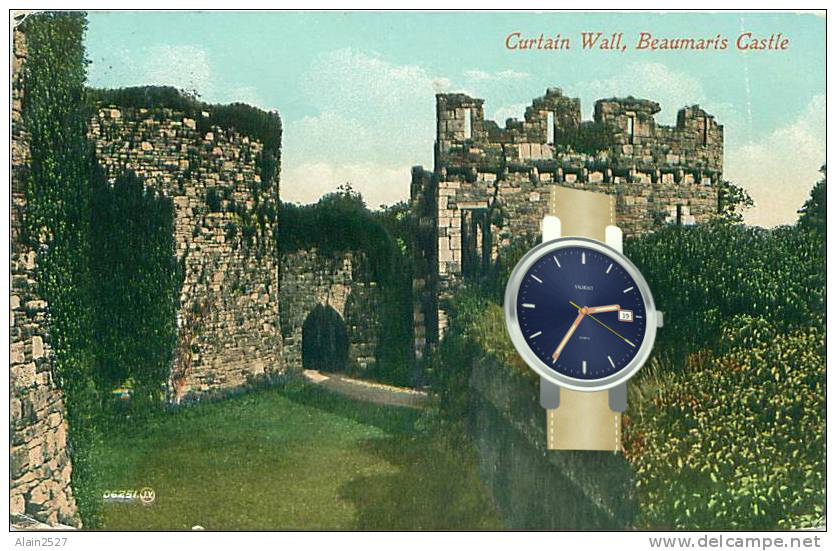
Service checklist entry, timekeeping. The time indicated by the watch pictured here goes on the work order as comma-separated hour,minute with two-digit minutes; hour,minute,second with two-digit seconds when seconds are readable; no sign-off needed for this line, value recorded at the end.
2,35,20
